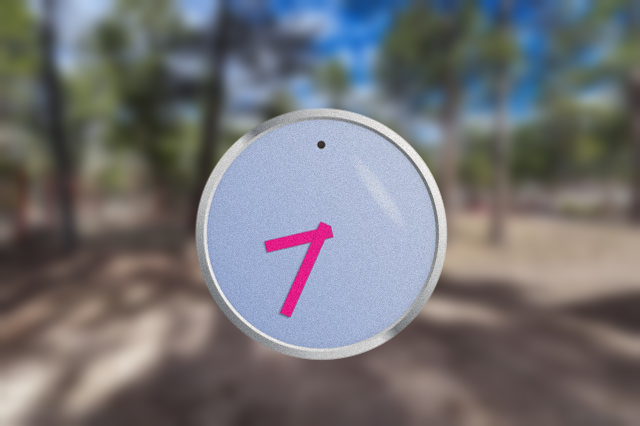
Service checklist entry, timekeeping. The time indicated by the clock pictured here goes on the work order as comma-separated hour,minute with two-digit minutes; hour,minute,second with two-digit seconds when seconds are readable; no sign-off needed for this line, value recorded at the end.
8,34
